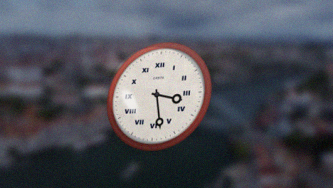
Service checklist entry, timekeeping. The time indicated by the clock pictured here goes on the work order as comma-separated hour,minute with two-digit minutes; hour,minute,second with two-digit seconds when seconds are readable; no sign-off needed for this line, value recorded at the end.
3,28
